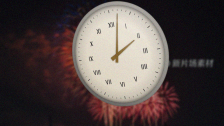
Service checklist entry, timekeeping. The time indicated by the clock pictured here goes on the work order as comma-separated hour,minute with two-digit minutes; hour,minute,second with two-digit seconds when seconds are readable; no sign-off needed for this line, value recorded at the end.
2,02
